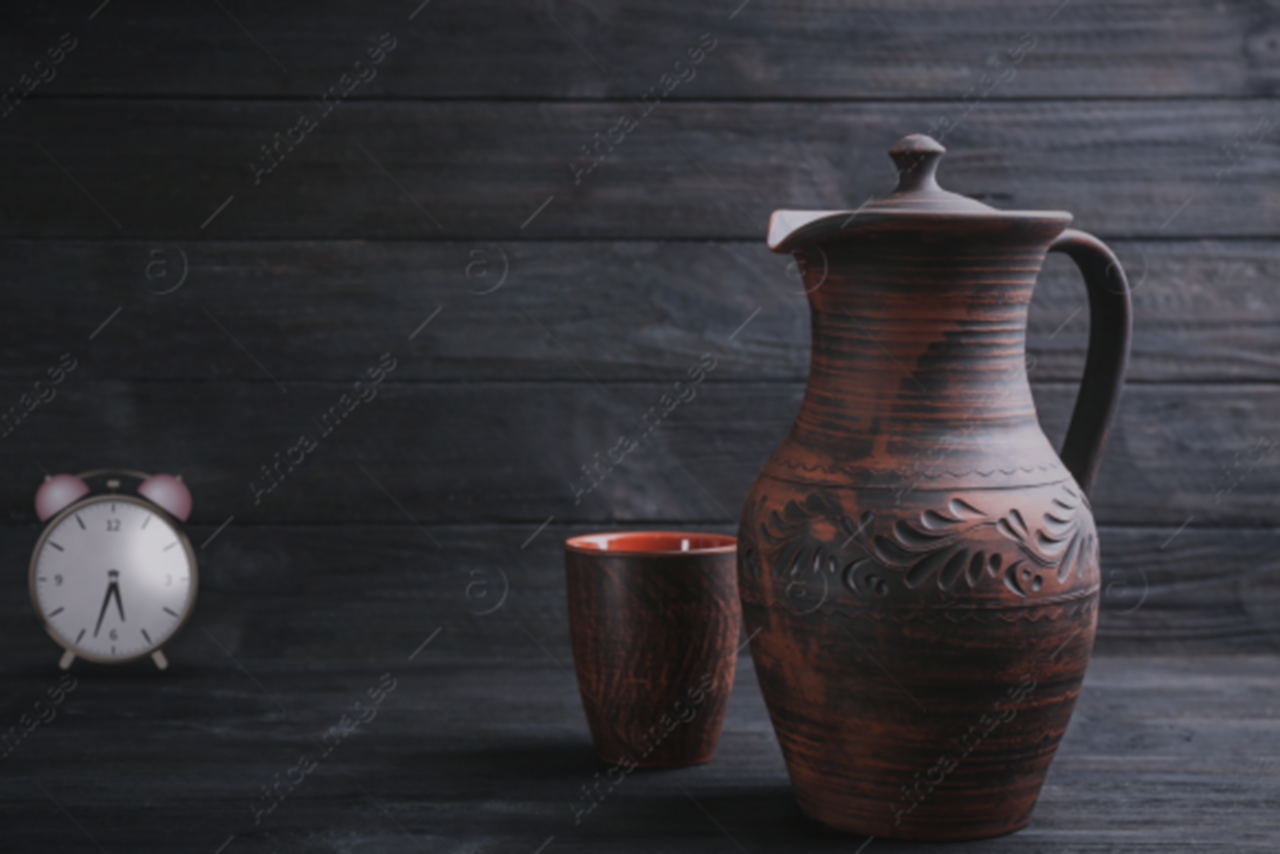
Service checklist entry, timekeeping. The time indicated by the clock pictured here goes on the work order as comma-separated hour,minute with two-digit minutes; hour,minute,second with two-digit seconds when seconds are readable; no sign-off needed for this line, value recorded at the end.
5,33
